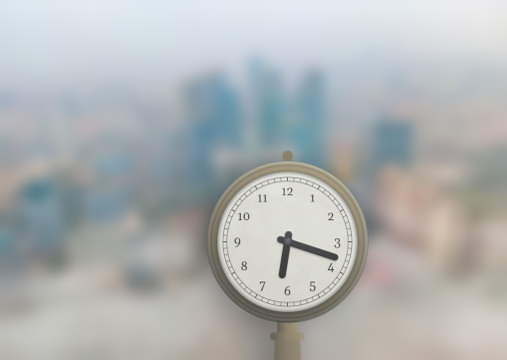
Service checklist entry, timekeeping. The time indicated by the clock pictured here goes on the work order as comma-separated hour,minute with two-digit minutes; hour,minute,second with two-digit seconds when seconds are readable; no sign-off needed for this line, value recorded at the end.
6,18
